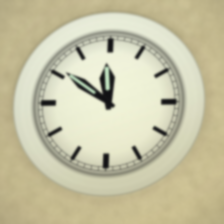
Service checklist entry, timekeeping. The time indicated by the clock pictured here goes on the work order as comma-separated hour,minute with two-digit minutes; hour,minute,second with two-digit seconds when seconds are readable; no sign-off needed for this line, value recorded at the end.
11,51
